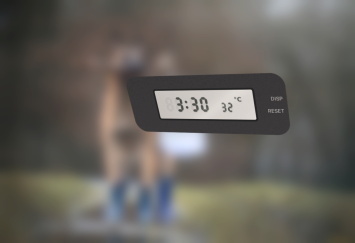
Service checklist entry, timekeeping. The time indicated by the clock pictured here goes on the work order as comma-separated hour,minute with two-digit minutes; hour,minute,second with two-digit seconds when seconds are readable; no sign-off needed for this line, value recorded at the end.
3,30
